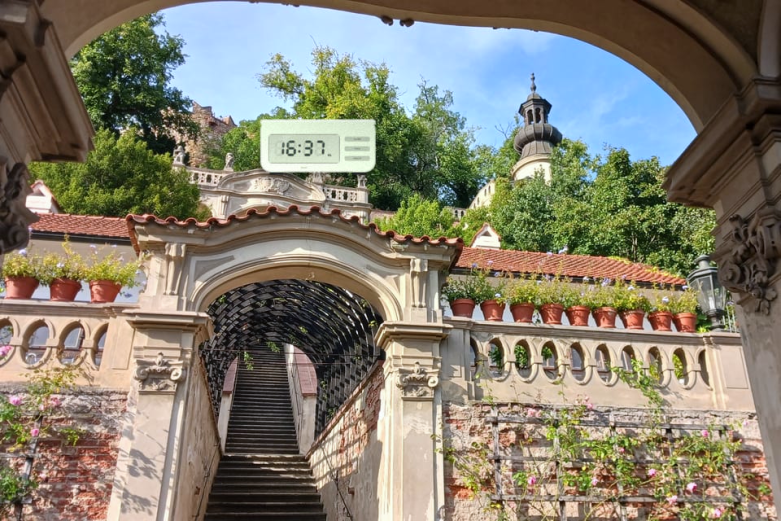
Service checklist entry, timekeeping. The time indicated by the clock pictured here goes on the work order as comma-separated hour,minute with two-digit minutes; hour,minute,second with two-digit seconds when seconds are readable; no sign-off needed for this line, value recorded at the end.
16,37
